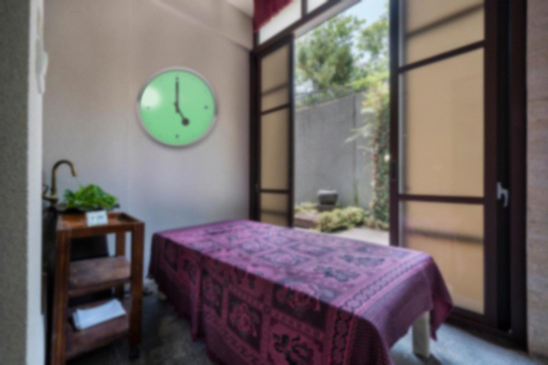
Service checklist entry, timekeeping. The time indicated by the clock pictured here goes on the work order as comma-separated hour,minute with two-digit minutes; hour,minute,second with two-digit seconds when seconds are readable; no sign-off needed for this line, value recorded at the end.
5,00
